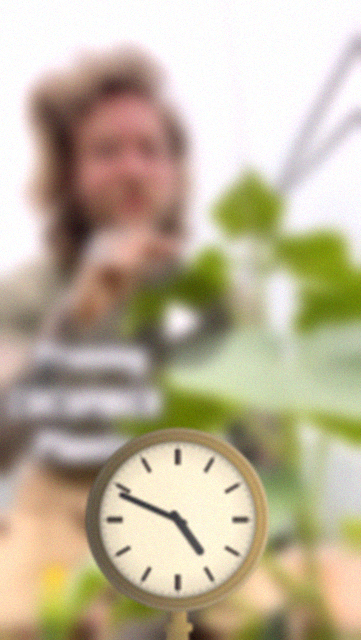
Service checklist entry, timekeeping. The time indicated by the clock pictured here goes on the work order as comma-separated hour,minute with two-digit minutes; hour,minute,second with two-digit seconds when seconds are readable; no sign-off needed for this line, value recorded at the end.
4,49
